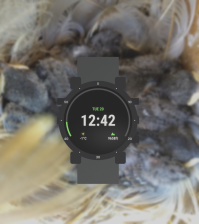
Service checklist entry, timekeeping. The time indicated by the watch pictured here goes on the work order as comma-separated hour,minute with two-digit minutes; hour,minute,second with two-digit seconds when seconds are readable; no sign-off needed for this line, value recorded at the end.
12,42
